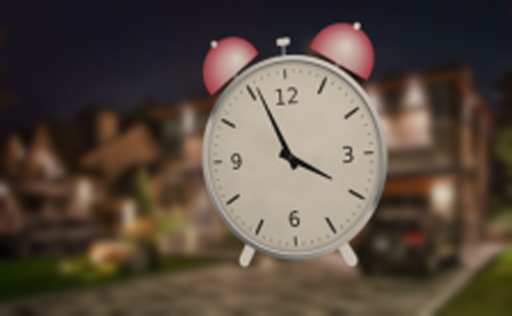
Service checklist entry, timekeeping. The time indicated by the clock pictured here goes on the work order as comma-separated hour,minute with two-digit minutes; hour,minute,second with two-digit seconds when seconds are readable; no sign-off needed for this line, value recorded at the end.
3,56
